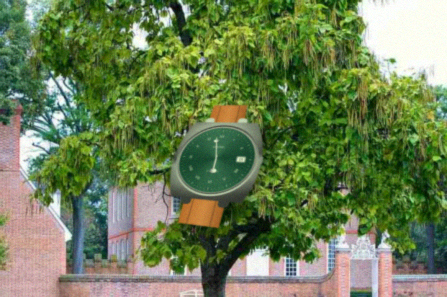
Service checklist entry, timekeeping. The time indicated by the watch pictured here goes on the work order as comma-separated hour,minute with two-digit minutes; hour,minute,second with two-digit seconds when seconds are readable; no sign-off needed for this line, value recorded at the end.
5,58
